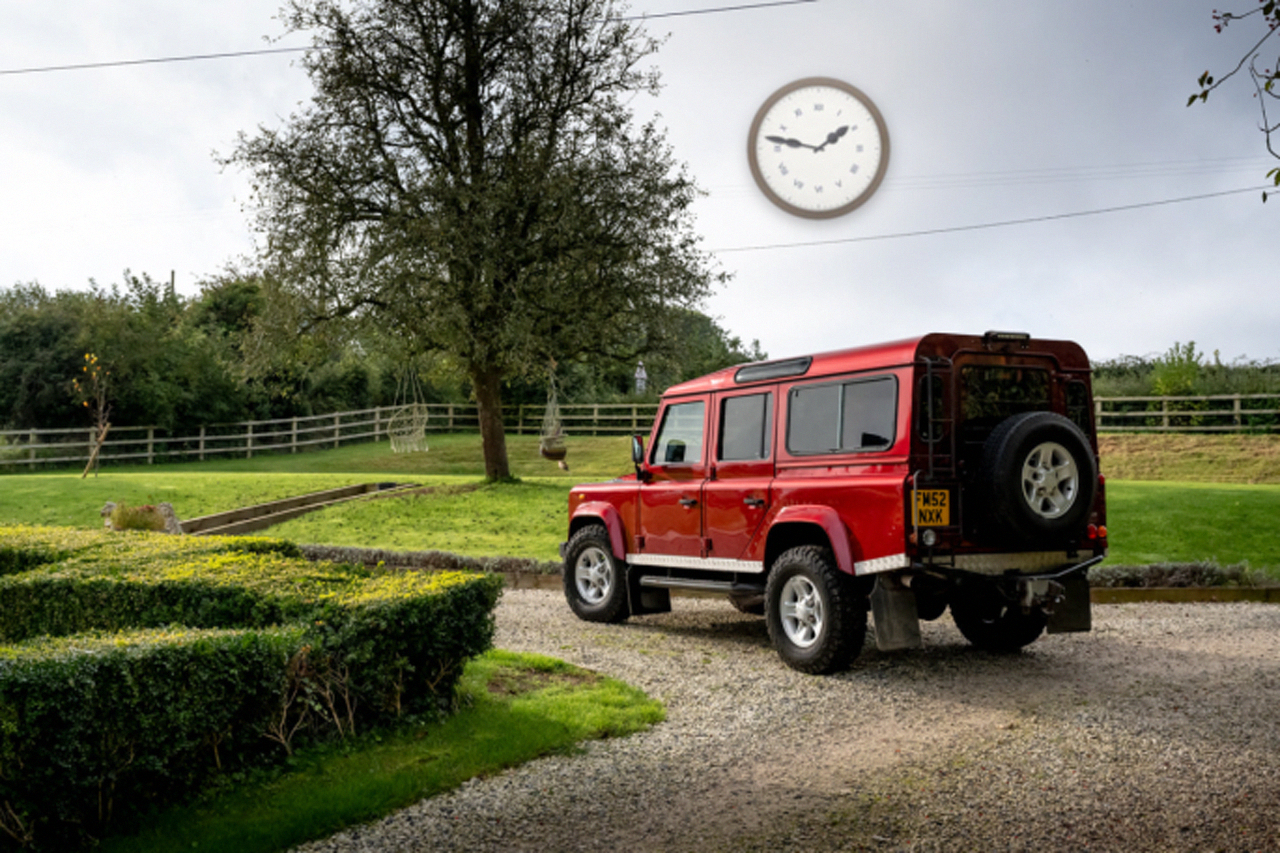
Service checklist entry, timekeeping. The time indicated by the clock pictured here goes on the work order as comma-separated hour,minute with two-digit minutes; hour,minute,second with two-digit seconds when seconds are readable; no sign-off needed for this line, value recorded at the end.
1,47
